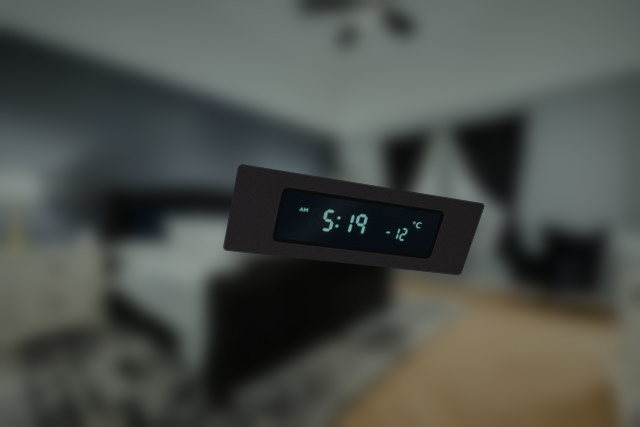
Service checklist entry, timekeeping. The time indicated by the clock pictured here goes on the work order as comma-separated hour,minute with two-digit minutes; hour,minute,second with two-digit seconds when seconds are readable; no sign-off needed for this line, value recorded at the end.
5,19
